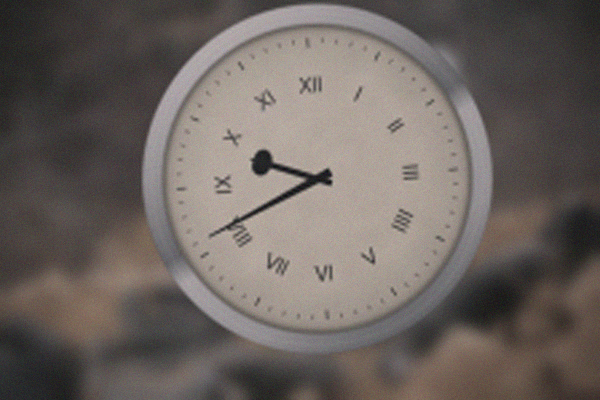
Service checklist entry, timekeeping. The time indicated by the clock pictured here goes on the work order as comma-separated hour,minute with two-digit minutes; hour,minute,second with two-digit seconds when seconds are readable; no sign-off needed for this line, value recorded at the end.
9,41
